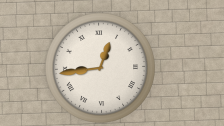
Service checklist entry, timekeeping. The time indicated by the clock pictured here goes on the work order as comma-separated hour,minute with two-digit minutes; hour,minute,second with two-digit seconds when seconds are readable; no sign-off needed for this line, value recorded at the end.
12,44
